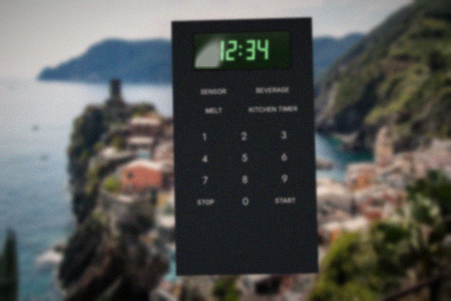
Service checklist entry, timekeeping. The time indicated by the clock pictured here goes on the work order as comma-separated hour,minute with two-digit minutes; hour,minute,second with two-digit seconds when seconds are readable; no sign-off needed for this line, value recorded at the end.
12,34
